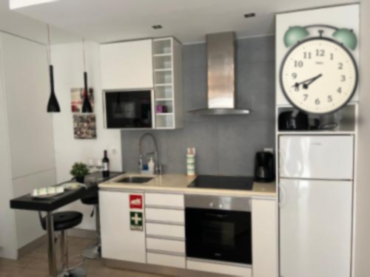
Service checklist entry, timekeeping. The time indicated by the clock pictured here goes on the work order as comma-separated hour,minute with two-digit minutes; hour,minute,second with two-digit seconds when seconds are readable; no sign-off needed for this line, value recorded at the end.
7,41
